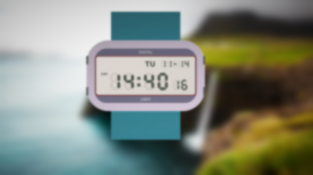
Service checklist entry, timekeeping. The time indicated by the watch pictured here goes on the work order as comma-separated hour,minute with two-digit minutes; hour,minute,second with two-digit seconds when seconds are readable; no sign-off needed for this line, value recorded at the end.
14,40,16
